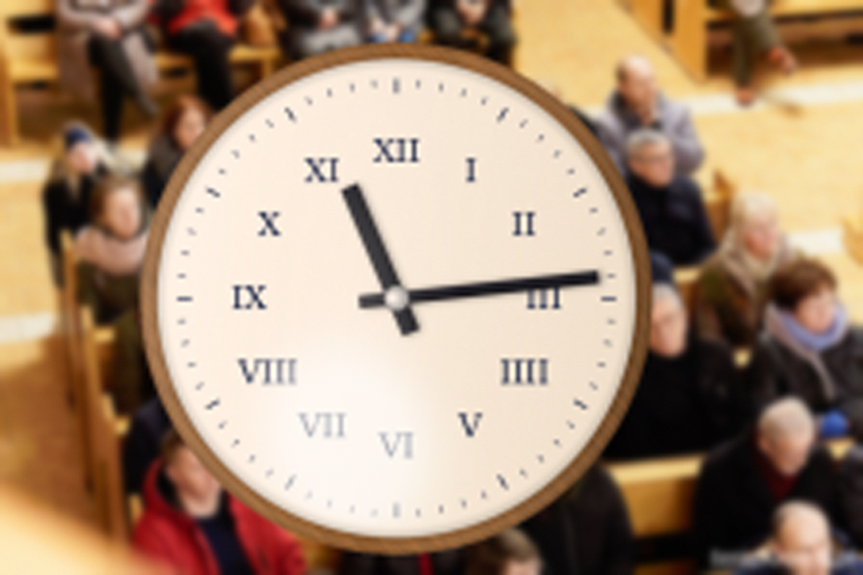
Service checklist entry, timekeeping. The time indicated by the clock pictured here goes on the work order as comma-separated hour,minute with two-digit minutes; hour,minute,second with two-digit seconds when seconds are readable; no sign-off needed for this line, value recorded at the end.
11,14
